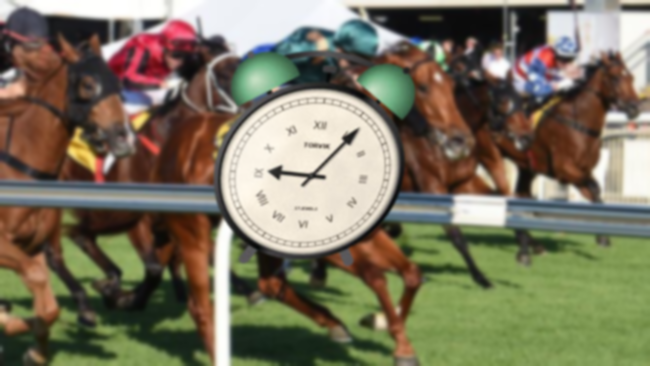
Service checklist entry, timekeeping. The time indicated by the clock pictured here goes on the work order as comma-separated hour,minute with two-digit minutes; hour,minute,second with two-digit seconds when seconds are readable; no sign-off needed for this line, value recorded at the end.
9,06
